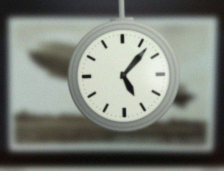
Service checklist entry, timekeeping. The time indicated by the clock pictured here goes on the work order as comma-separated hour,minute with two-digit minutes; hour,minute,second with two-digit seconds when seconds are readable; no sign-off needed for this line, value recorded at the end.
5,07
